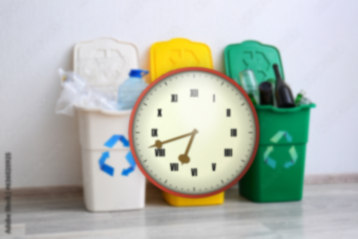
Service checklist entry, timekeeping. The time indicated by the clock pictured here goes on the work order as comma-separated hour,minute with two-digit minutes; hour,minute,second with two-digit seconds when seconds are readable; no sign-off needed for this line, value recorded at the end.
6,42
